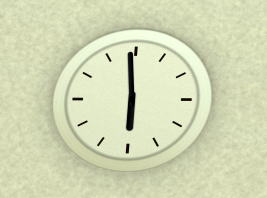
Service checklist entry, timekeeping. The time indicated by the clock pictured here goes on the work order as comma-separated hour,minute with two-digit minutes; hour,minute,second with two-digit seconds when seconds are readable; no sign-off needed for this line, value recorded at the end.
5,59
